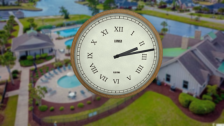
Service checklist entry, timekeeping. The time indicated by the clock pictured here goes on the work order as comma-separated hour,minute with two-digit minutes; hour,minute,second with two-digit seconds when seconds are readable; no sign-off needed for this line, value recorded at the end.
2,13
